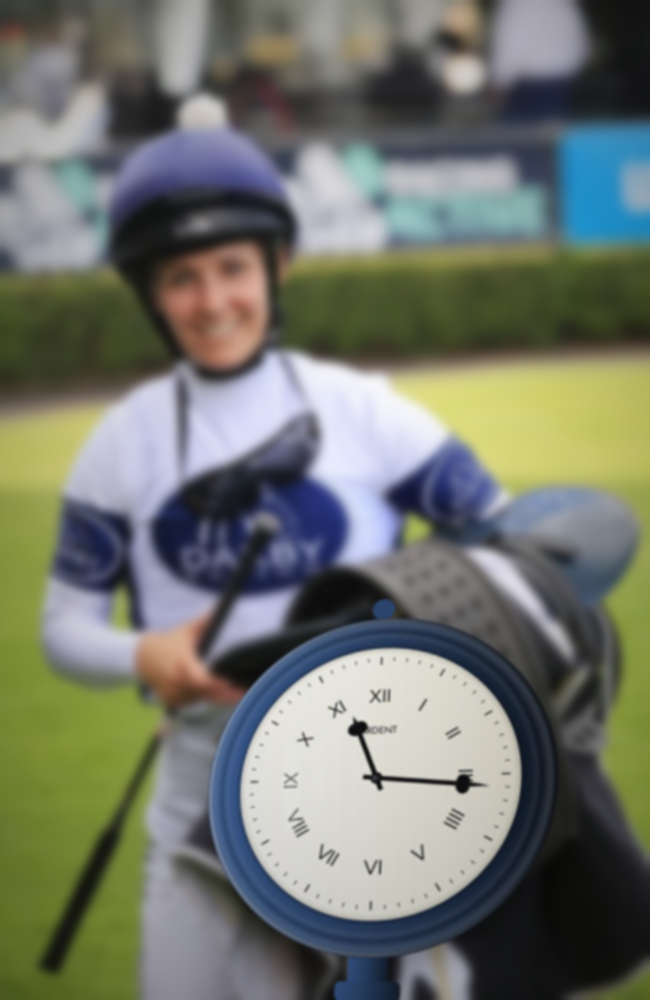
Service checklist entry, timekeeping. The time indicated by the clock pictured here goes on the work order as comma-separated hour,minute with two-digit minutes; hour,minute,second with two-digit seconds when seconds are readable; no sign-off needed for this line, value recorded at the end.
11,16
